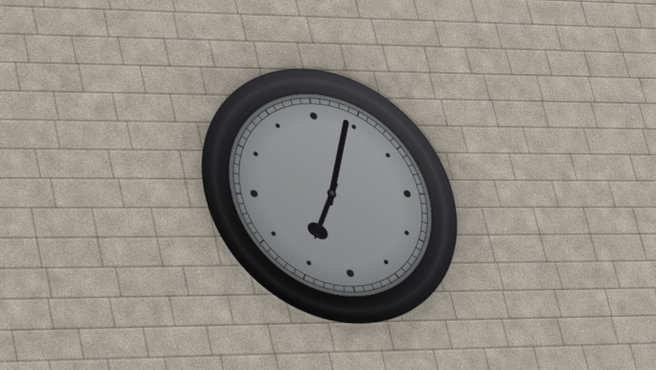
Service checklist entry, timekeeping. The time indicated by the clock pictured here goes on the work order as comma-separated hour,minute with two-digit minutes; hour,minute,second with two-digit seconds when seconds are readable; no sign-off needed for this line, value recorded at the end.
7,04
